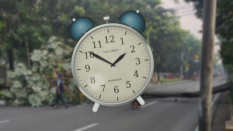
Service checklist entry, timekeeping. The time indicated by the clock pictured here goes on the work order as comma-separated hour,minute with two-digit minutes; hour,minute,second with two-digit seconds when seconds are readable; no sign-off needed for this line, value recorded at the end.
1,51
